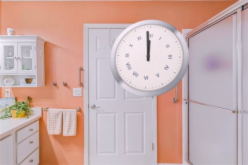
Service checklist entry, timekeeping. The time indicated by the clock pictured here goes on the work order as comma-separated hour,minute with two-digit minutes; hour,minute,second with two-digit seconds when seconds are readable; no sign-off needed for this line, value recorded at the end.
11,59
